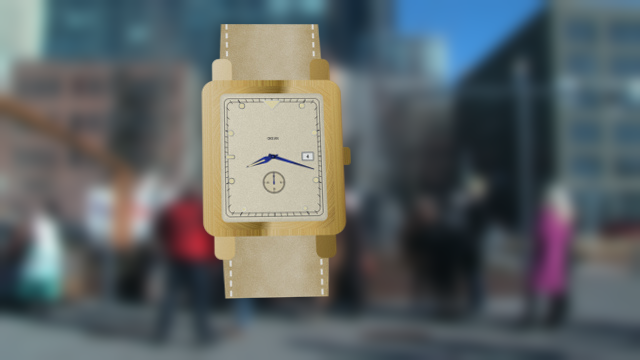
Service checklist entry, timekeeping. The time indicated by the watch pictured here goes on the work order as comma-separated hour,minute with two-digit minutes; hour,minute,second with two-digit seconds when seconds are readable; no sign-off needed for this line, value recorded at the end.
8,18
